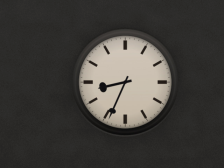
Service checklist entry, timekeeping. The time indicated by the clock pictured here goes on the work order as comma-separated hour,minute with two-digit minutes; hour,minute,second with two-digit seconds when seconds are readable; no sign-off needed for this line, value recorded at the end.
8,34
